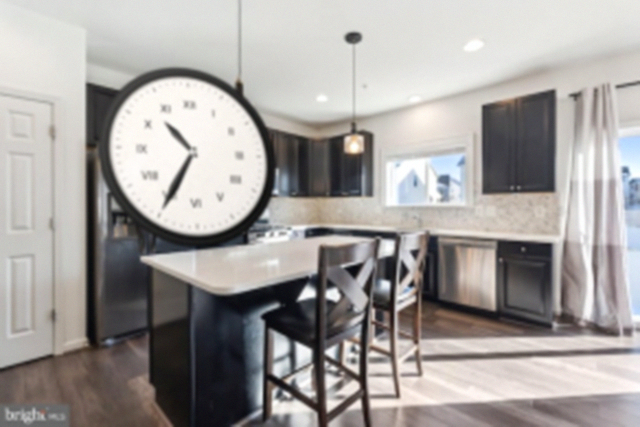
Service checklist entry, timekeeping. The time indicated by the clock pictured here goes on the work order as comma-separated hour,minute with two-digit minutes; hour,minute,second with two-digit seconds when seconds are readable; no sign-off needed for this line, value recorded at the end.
10,35
